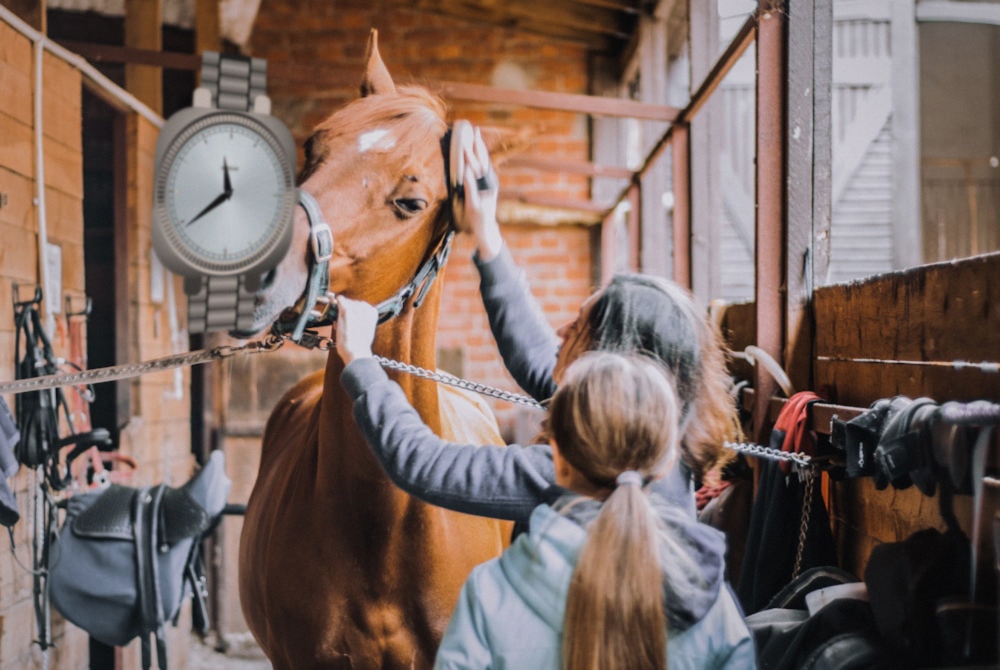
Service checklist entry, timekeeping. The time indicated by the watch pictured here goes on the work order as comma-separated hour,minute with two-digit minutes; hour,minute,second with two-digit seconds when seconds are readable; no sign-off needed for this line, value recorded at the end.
11,39
